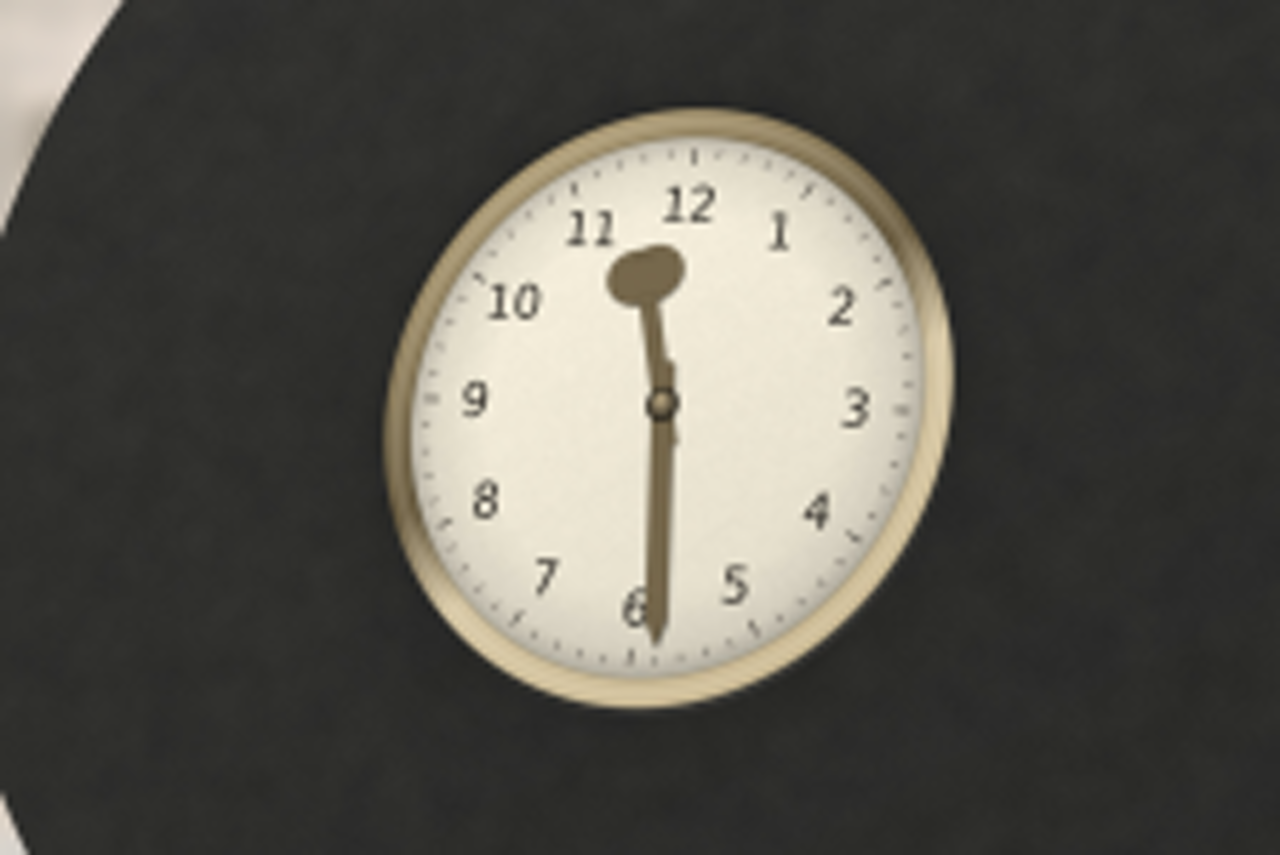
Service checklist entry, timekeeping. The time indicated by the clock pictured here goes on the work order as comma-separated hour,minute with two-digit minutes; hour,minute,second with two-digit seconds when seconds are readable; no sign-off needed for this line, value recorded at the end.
11,29
